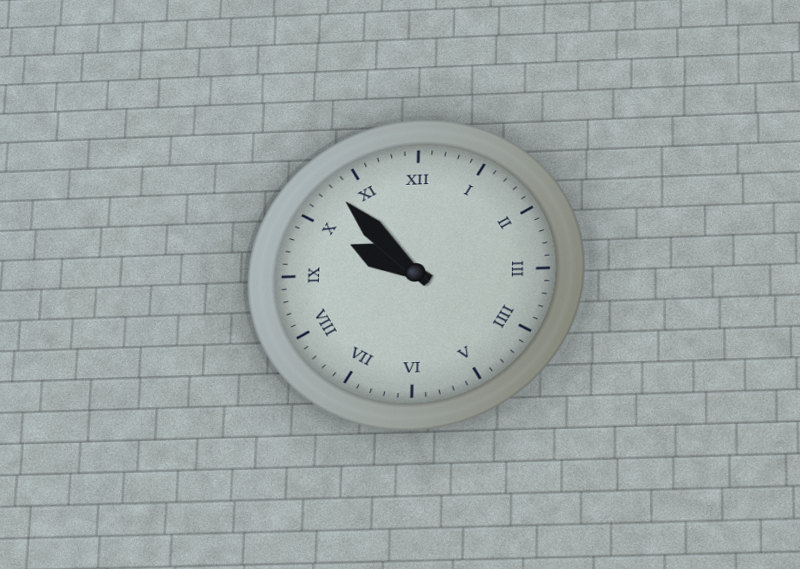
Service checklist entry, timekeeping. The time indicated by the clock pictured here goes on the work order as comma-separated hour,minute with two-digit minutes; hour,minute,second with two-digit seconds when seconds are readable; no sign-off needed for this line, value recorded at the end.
9,53
